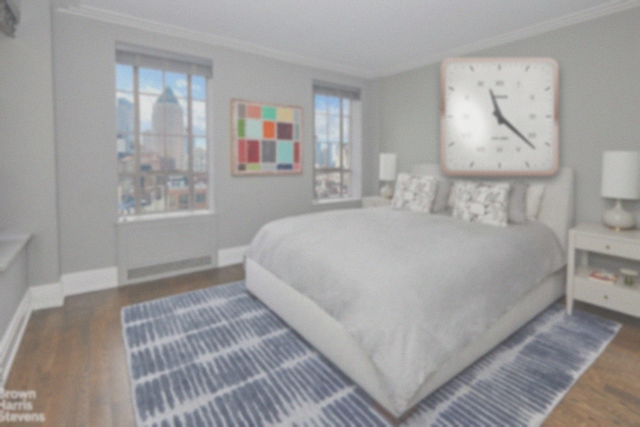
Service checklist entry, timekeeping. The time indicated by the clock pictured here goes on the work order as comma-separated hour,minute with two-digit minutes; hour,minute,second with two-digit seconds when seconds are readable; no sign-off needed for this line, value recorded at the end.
11,22
